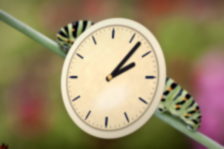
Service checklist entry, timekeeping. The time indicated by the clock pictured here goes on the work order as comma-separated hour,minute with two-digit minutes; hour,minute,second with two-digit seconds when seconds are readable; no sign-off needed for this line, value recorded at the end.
2,07
